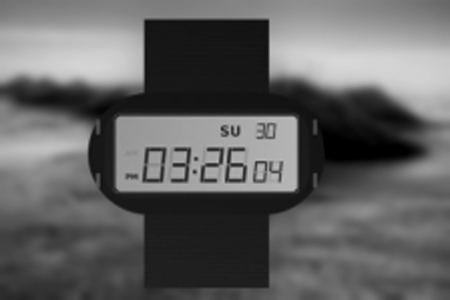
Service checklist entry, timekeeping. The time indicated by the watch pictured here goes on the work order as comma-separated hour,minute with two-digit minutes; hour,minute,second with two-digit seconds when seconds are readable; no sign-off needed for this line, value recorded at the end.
3,26,04
